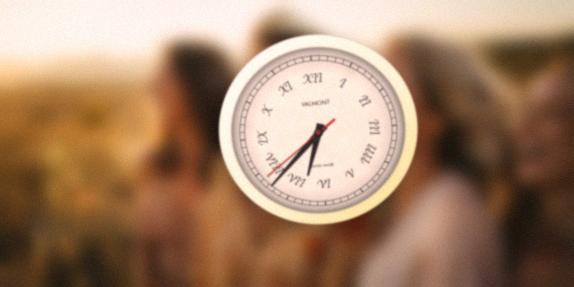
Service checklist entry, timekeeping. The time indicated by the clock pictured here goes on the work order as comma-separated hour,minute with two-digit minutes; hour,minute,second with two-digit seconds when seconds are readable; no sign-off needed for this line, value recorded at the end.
6,37,39
